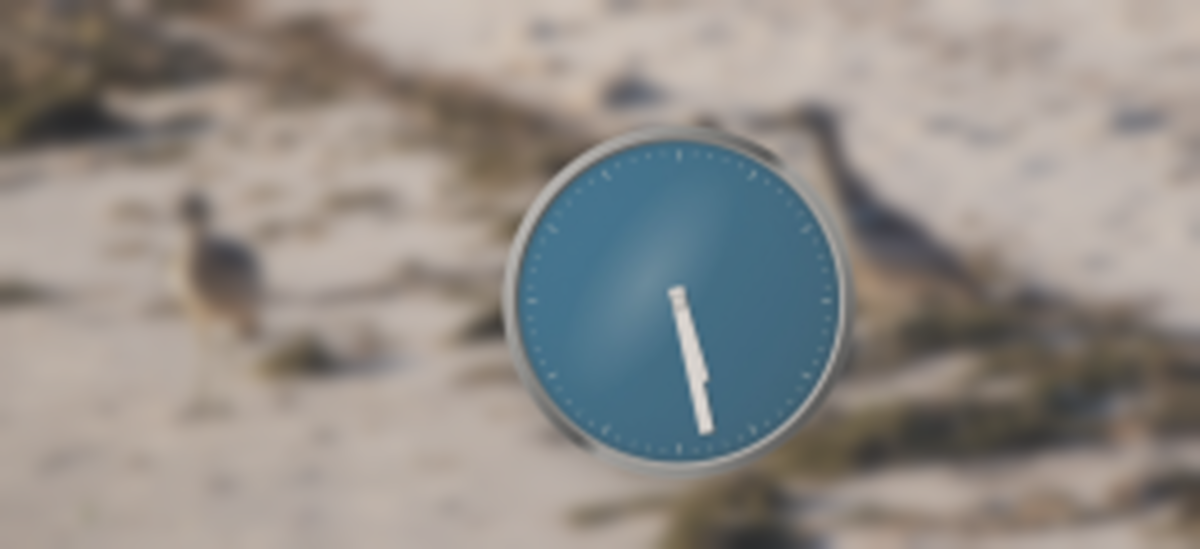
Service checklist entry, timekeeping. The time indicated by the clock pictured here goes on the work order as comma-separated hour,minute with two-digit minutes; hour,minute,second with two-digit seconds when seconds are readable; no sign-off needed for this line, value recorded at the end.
5,28
